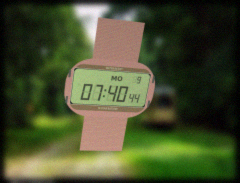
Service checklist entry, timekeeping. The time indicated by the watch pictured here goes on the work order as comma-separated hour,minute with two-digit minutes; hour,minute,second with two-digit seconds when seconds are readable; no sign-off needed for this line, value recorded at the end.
7,40,44
